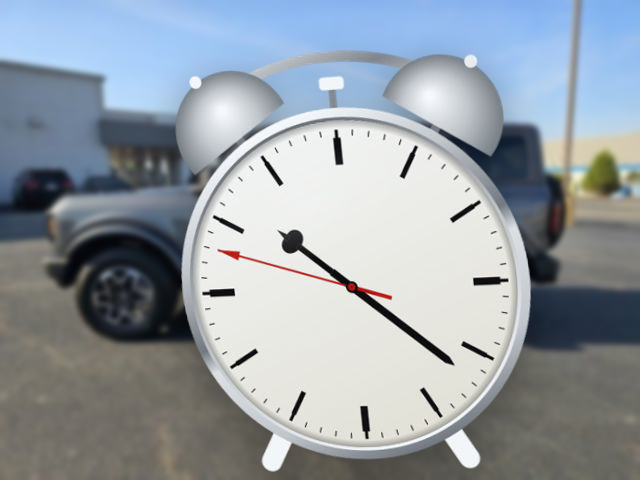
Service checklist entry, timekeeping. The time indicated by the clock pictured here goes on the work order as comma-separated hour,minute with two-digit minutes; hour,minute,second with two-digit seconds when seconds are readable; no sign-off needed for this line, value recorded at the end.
10,21,48
